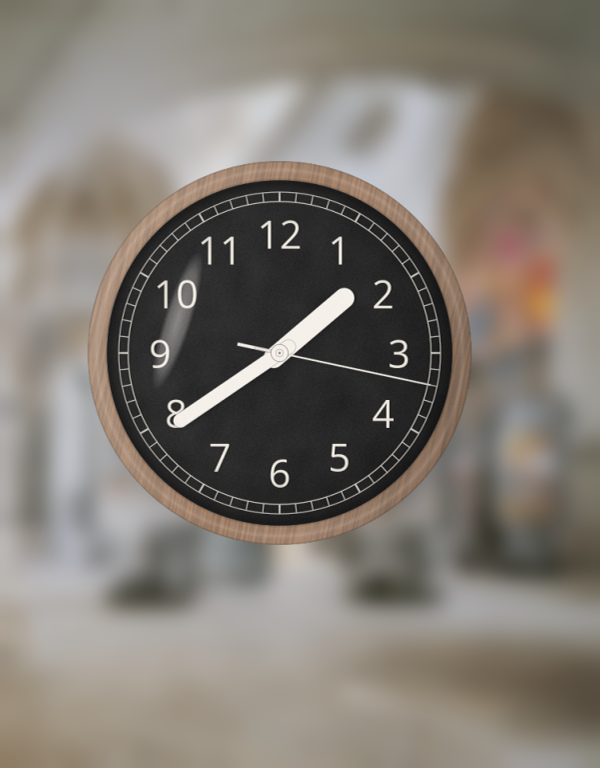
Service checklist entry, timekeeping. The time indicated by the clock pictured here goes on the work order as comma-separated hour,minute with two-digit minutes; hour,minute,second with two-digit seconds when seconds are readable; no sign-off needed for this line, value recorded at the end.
1,39,17
